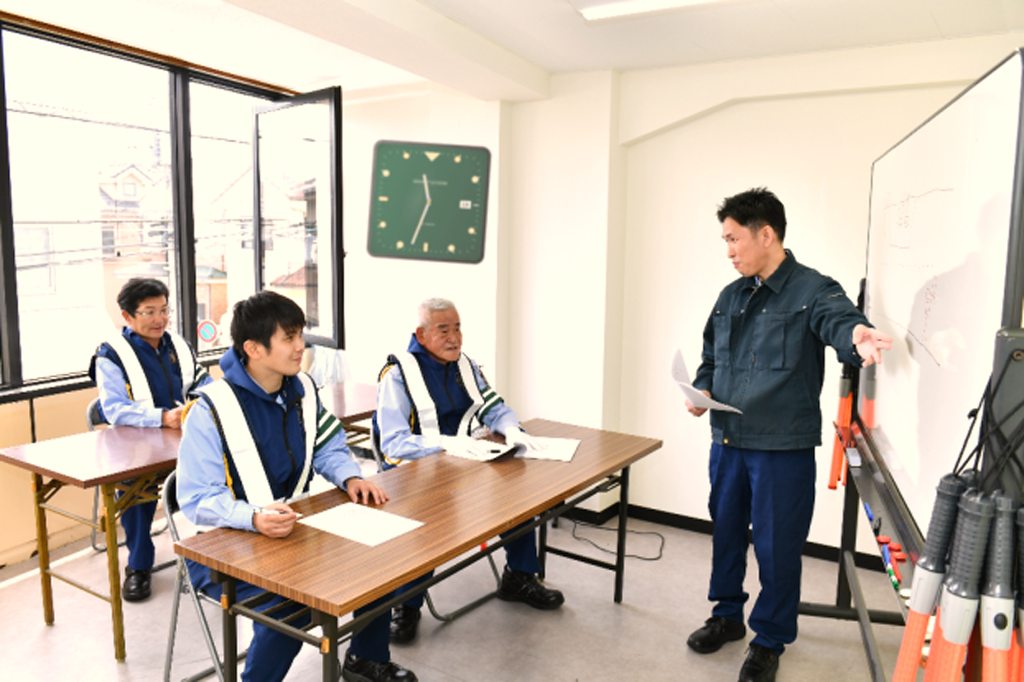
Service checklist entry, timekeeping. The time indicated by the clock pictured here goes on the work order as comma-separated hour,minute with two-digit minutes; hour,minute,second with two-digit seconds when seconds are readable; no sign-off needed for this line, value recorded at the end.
11,33
